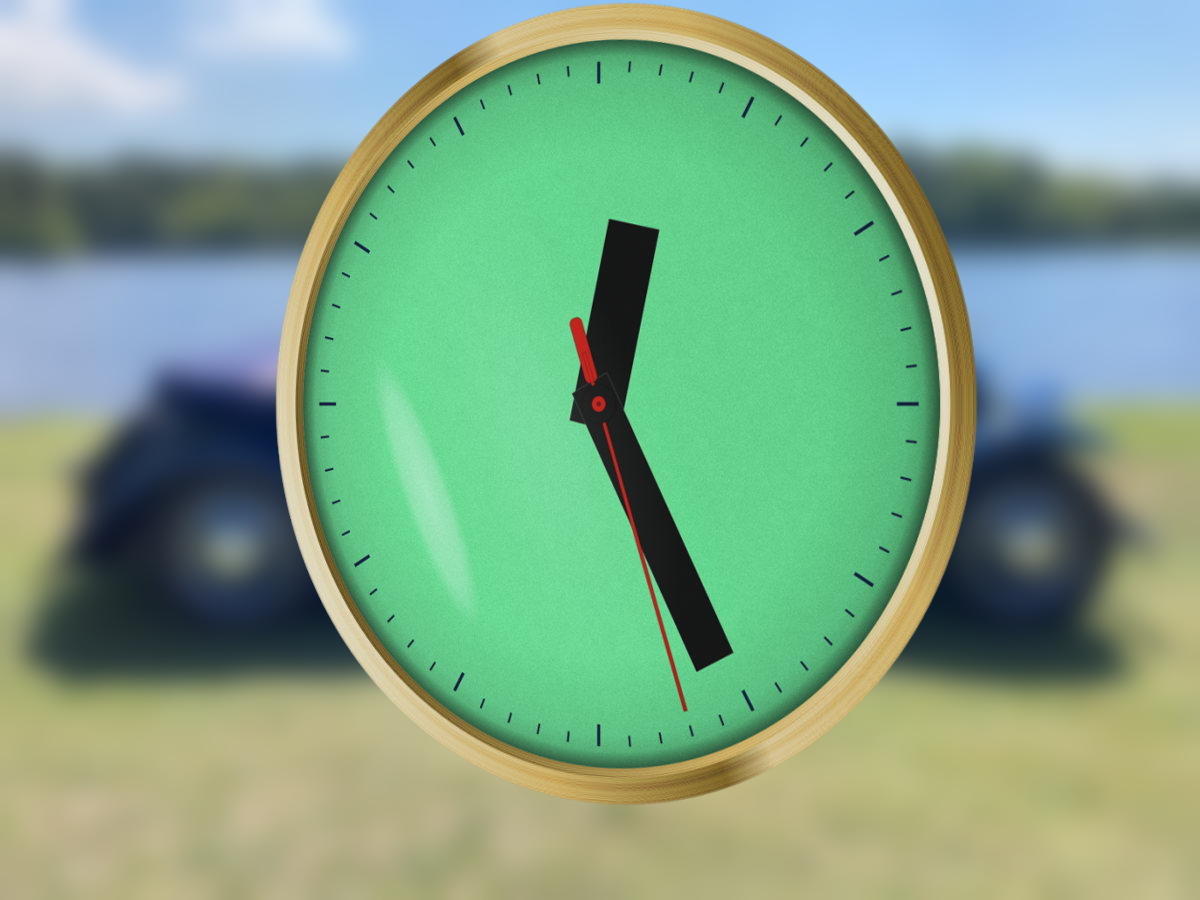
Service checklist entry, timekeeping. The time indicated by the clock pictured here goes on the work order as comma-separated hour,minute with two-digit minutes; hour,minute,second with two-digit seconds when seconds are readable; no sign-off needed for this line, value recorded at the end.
12,25,27
